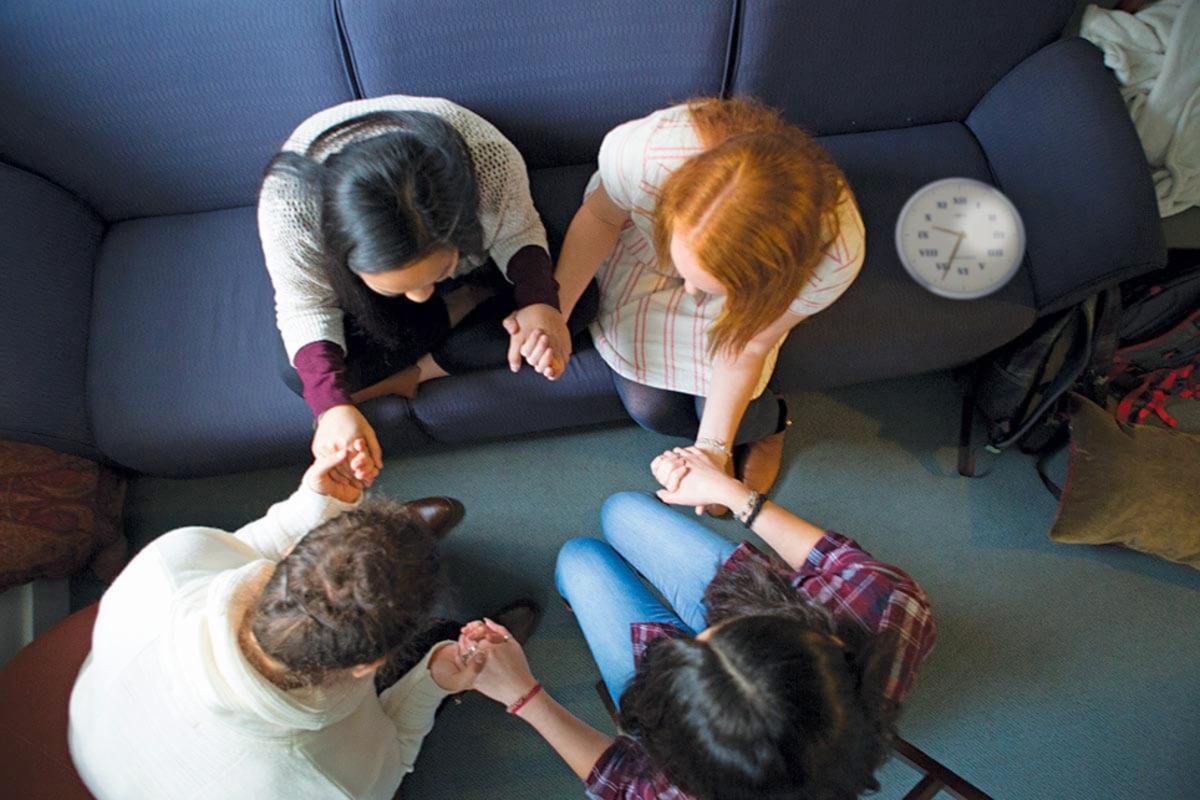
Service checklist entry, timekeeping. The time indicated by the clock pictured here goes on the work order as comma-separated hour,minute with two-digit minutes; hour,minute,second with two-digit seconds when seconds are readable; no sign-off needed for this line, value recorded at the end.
9,34
